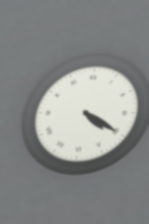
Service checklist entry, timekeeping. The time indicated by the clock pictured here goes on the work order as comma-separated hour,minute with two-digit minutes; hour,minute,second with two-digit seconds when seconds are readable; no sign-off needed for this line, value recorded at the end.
4,20
